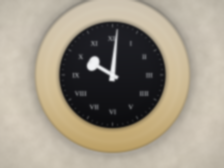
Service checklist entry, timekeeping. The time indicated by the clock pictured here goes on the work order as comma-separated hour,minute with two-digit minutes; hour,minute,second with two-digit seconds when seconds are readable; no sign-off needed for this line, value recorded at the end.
10,01
